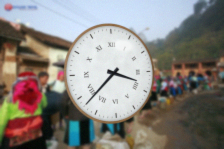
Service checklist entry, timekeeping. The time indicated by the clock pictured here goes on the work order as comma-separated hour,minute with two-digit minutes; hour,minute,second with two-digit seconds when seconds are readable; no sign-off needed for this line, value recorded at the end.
3,38
